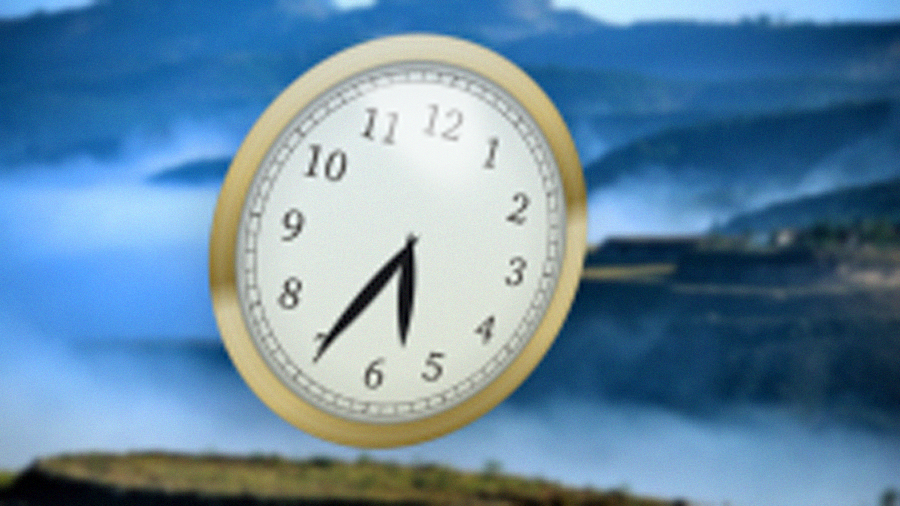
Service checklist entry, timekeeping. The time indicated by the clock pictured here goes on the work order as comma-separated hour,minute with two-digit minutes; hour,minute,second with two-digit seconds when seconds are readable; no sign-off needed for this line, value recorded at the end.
5,35
